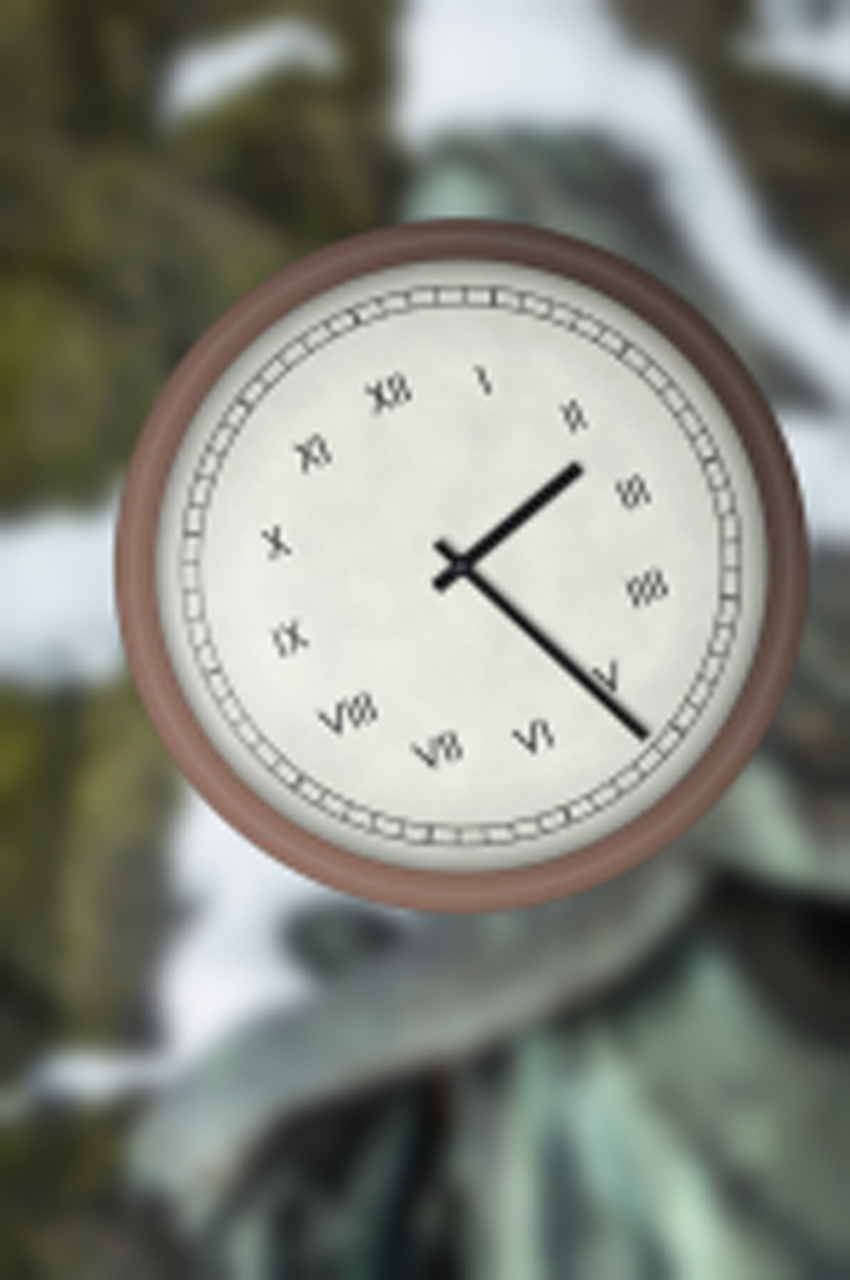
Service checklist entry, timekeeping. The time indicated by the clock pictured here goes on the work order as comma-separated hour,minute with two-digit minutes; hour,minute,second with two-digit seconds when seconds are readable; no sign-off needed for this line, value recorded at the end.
2,26
